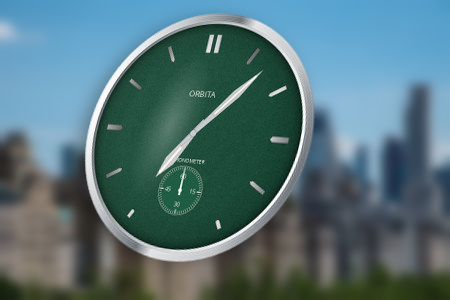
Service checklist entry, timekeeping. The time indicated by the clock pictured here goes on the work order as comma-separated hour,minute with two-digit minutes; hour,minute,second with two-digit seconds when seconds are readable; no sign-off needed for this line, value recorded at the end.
7,07
